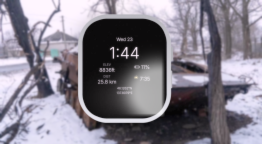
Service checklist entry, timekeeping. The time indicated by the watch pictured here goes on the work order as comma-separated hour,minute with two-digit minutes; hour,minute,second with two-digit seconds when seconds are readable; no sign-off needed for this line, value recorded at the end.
1,44
